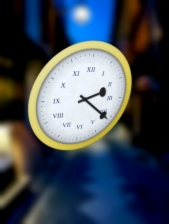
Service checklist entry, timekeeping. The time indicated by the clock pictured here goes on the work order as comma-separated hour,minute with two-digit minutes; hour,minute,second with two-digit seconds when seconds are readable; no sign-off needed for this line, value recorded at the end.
2,21
